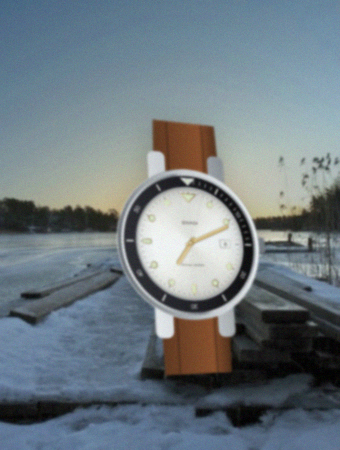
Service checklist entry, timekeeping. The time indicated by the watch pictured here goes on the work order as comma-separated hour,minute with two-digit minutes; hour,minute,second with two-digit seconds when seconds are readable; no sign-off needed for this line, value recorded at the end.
7,11
